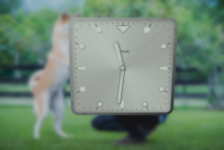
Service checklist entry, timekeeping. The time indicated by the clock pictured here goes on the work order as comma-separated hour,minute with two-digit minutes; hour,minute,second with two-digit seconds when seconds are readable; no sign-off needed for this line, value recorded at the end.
11,31
